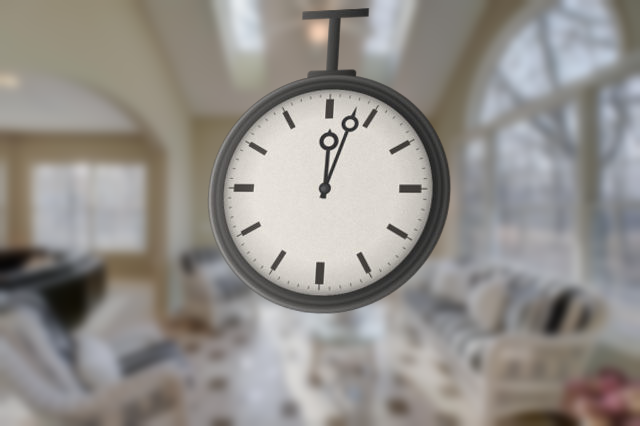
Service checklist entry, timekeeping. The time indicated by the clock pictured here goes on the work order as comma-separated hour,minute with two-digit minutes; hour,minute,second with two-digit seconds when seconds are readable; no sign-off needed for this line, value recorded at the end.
12,03
